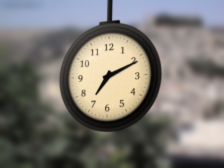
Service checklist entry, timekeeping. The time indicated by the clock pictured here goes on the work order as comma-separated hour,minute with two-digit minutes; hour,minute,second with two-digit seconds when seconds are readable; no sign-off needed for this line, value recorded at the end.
7,11
